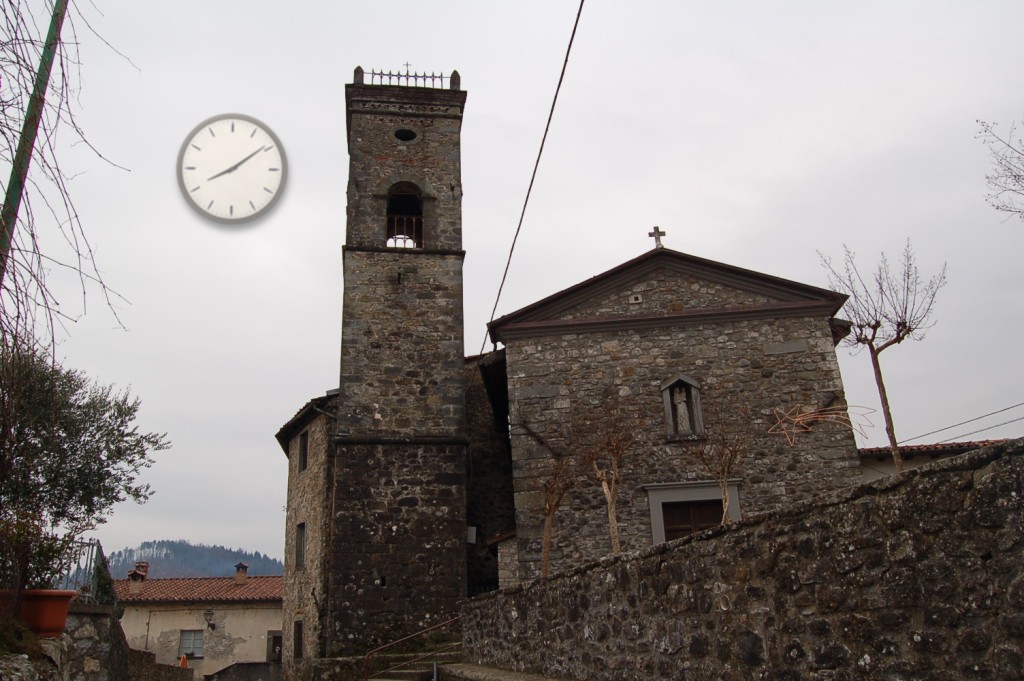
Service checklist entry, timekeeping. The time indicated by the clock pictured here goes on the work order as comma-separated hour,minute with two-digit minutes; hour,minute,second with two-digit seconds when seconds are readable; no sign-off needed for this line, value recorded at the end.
8,09
